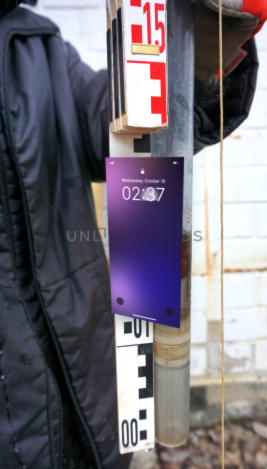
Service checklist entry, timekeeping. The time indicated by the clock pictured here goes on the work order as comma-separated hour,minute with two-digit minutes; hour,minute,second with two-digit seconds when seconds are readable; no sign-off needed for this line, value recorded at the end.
2,37
